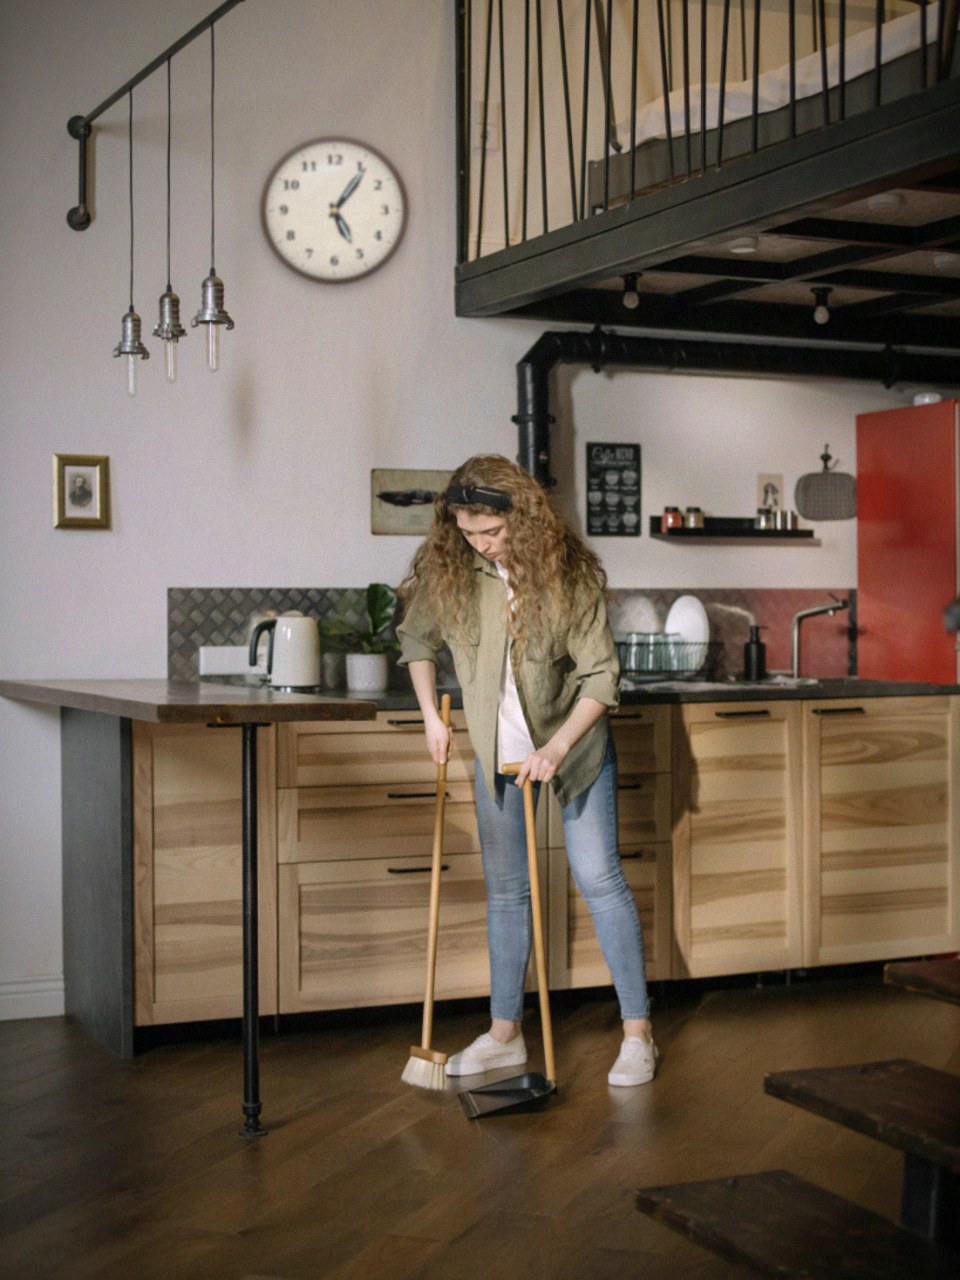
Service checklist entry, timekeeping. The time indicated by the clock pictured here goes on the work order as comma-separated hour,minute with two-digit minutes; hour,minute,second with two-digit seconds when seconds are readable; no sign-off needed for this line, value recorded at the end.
5,06
